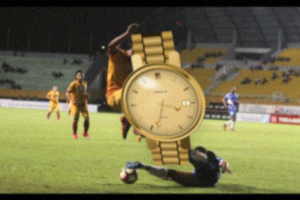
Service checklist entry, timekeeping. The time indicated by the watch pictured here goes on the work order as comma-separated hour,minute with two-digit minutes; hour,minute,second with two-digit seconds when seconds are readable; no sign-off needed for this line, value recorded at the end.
3,33
